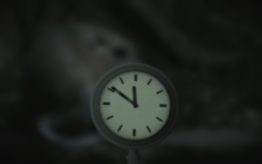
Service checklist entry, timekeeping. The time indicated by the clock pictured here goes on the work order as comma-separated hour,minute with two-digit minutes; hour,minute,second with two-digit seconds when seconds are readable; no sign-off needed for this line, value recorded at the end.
11,51
